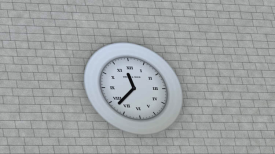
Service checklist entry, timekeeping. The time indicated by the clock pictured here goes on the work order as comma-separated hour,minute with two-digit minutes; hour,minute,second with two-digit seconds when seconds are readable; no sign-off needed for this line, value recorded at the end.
11,38
